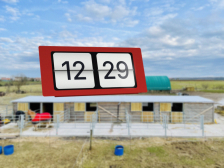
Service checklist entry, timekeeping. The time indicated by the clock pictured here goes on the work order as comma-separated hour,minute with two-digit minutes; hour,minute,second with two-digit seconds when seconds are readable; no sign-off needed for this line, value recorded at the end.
12,29
